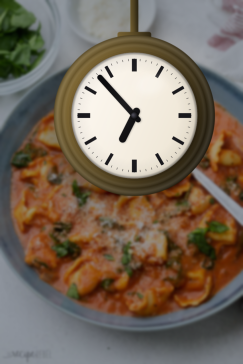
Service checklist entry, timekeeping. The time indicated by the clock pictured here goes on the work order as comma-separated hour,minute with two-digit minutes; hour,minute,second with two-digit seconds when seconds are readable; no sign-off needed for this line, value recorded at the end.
6,53
